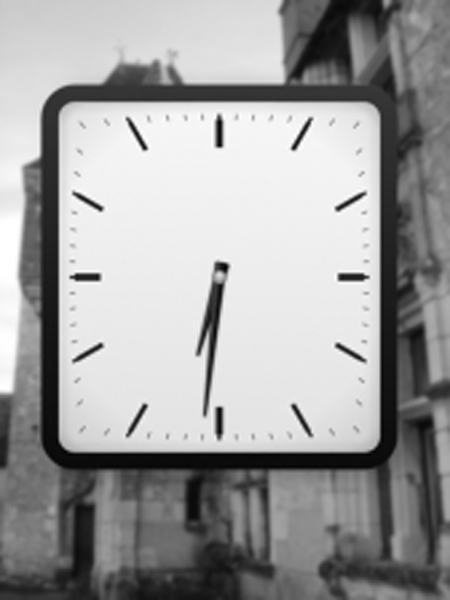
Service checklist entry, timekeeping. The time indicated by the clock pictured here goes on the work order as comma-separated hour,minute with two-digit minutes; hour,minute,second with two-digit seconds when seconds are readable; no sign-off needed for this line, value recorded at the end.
6,31
